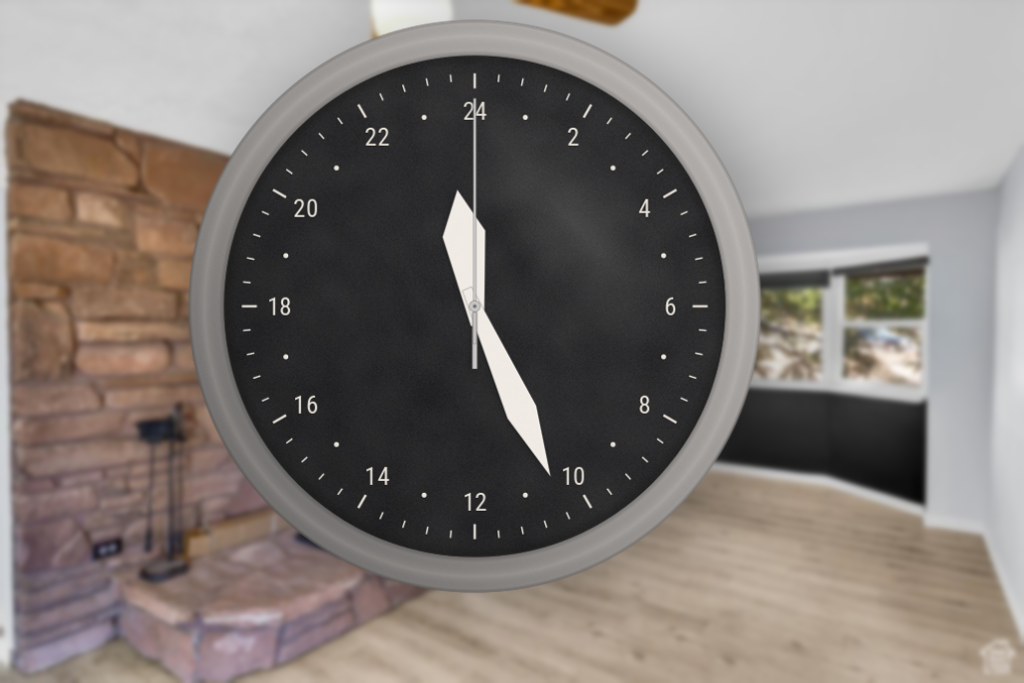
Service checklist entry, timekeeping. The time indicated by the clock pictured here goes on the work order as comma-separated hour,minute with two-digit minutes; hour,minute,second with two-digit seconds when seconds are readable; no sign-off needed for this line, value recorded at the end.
23,26,00
